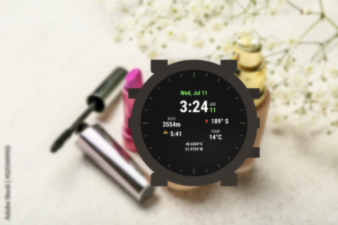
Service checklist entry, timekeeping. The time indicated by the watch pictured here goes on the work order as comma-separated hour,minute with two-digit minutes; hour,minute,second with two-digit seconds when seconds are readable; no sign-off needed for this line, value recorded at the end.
3,24
